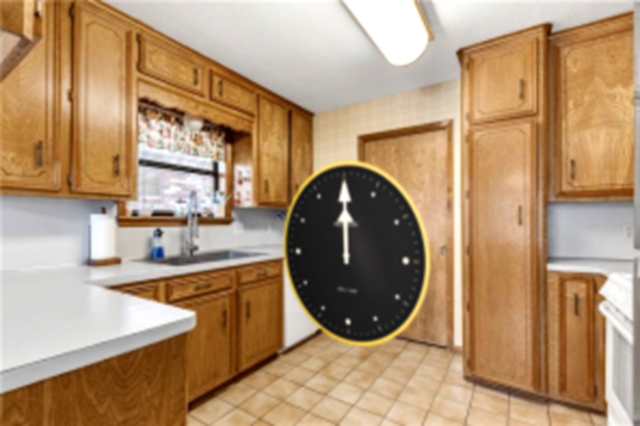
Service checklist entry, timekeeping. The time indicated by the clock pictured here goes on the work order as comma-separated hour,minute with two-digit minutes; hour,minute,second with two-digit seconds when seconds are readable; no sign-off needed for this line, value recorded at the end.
12,00
